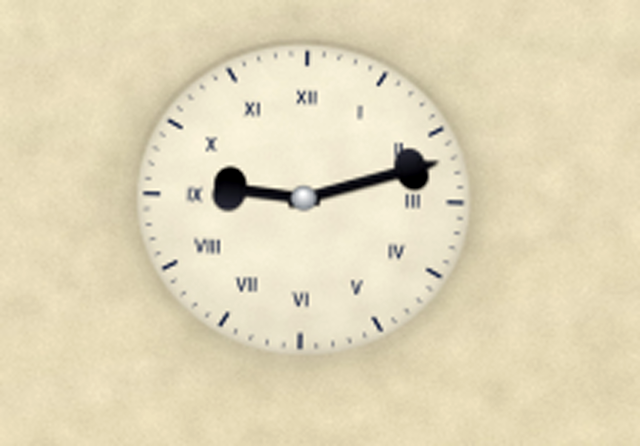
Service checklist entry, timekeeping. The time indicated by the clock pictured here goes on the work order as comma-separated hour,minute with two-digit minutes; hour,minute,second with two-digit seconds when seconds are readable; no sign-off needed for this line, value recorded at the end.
9,12
